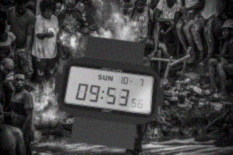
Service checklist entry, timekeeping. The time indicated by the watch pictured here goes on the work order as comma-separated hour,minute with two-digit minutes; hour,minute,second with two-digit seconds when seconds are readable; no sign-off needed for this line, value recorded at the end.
9,53
